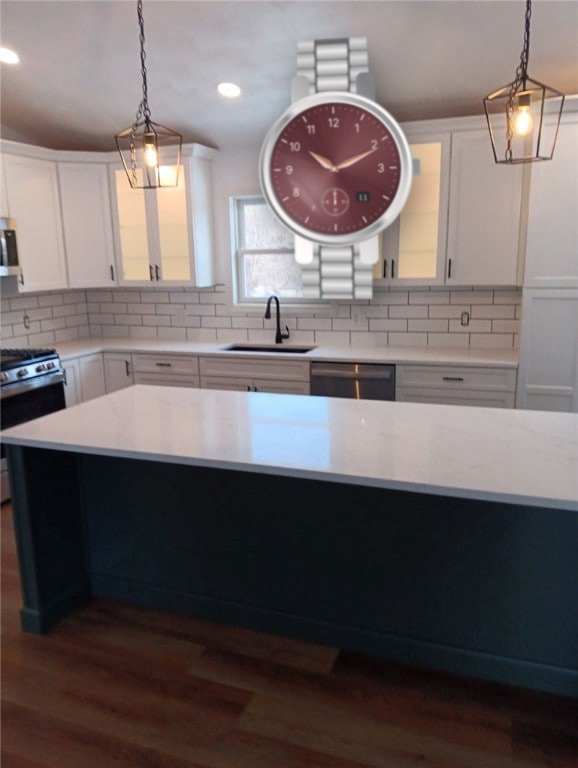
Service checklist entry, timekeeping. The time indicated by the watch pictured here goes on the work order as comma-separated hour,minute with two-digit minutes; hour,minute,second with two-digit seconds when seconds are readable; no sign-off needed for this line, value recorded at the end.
10,11
